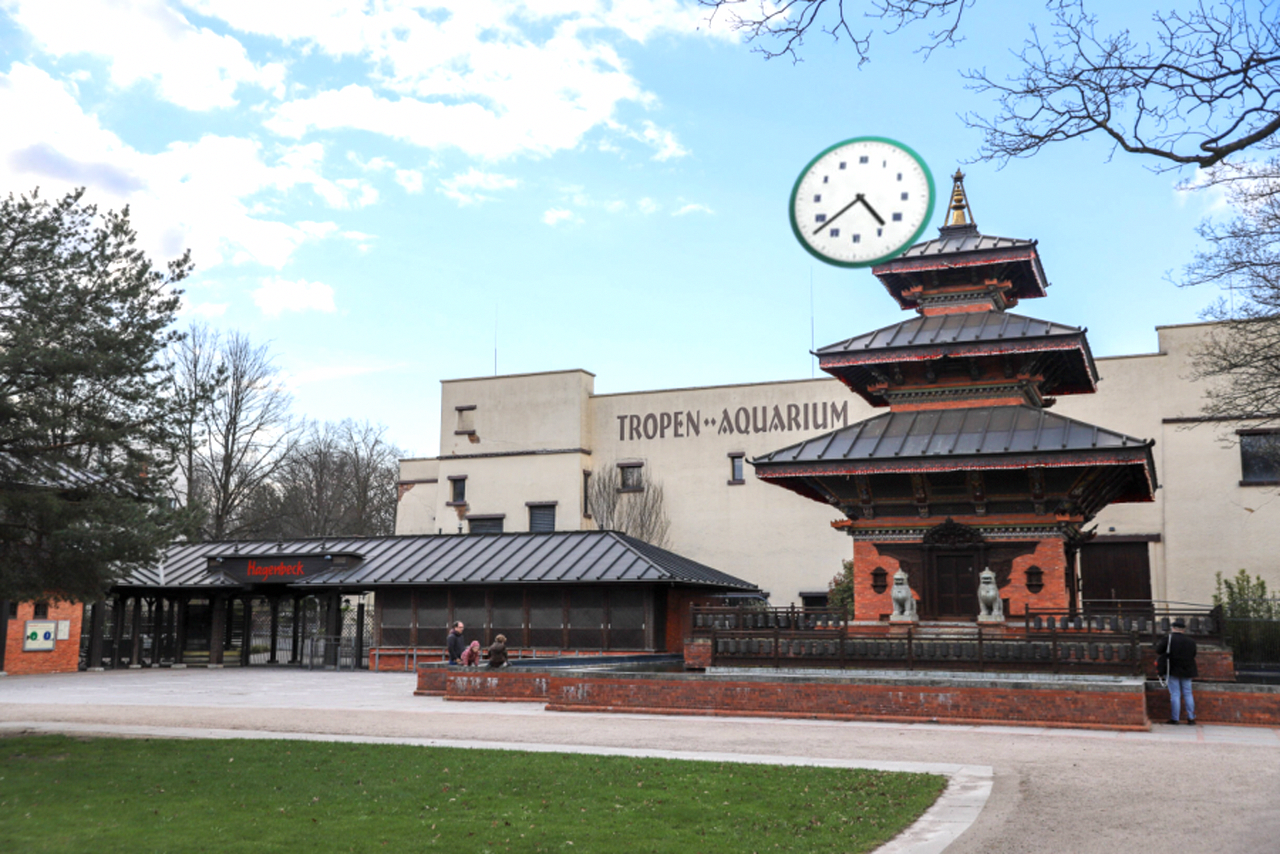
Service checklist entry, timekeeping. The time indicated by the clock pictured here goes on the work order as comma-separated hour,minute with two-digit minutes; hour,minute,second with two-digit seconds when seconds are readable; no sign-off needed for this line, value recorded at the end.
4,38
